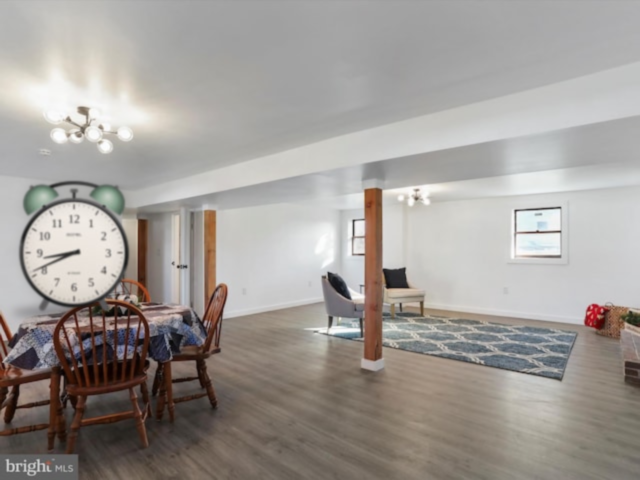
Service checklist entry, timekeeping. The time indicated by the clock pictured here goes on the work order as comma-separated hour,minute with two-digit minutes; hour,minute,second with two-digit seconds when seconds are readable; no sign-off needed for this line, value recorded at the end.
8,41
